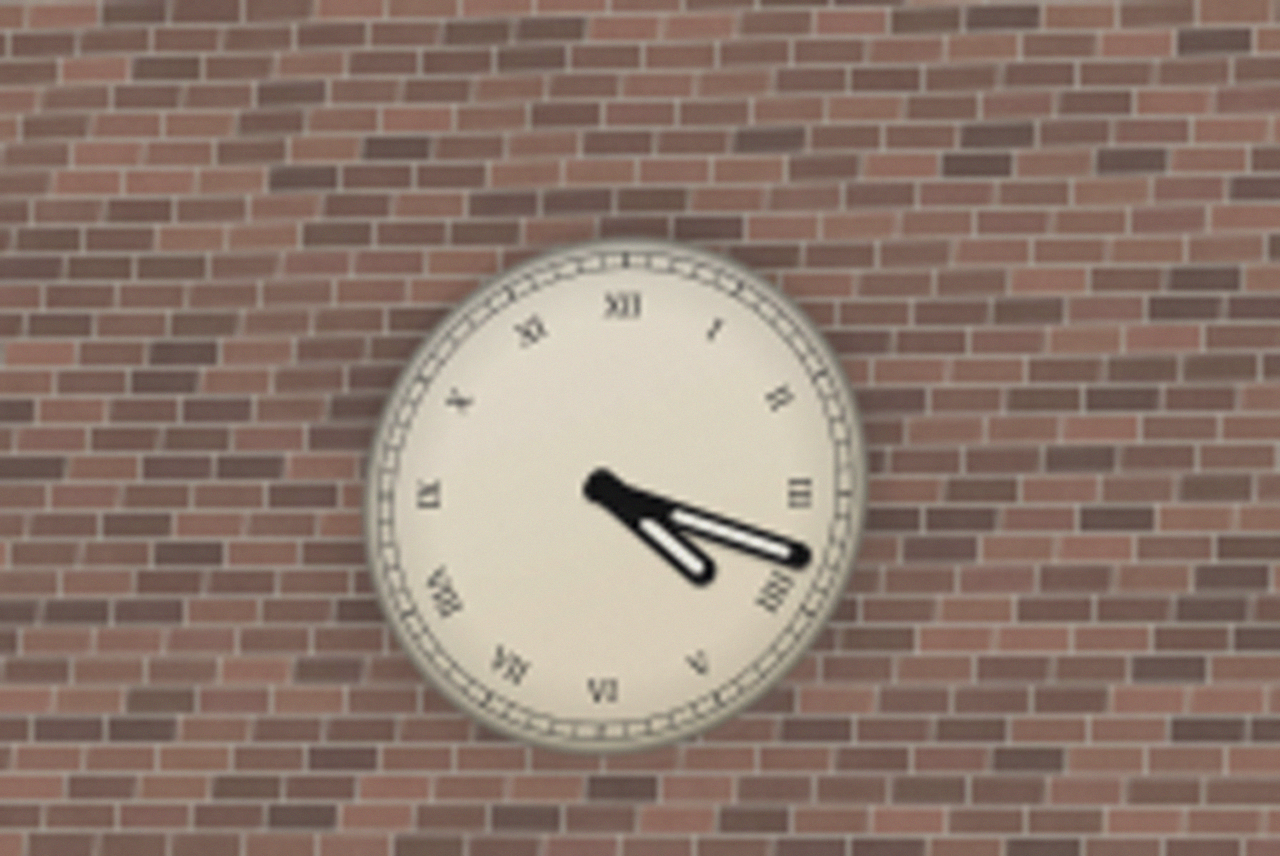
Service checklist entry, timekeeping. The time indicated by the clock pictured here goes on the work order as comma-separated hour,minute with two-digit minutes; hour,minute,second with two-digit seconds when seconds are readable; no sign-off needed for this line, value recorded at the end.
4,18
